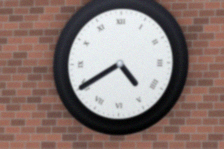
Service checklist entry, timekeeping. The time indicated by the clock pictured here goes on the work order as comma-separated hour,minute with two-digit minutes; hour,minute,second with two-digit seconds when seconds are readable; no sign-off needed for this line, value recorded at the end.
4,40
